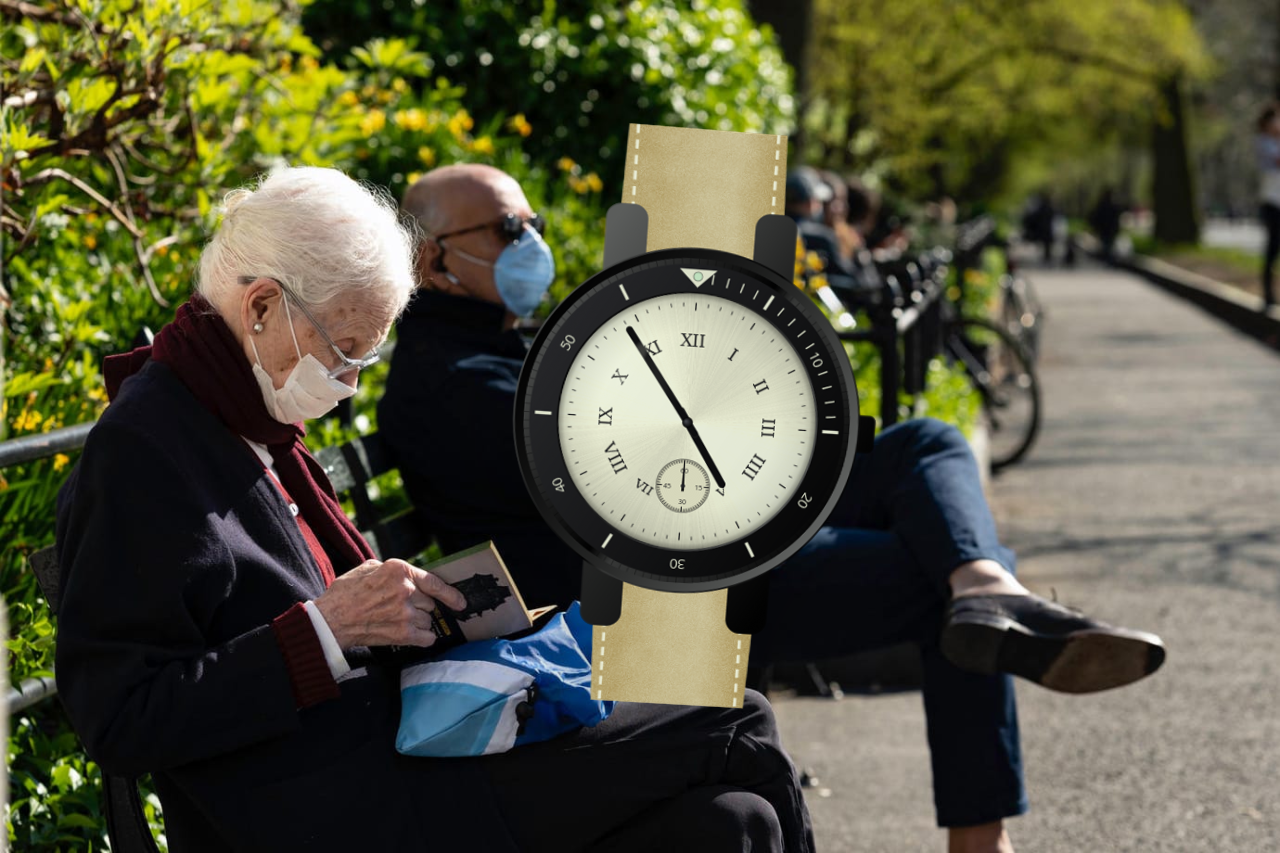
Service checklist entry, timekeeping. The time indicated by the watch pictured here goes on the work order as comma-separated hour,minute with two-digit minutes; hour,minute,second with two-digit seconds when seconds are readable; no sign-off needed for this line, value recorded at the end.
4,54
